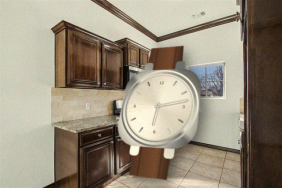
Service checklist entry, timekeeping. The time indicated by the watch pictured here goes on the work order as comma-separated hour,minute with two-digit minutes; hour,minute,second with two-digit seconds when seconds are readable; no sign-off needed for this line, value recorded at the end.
6,13
